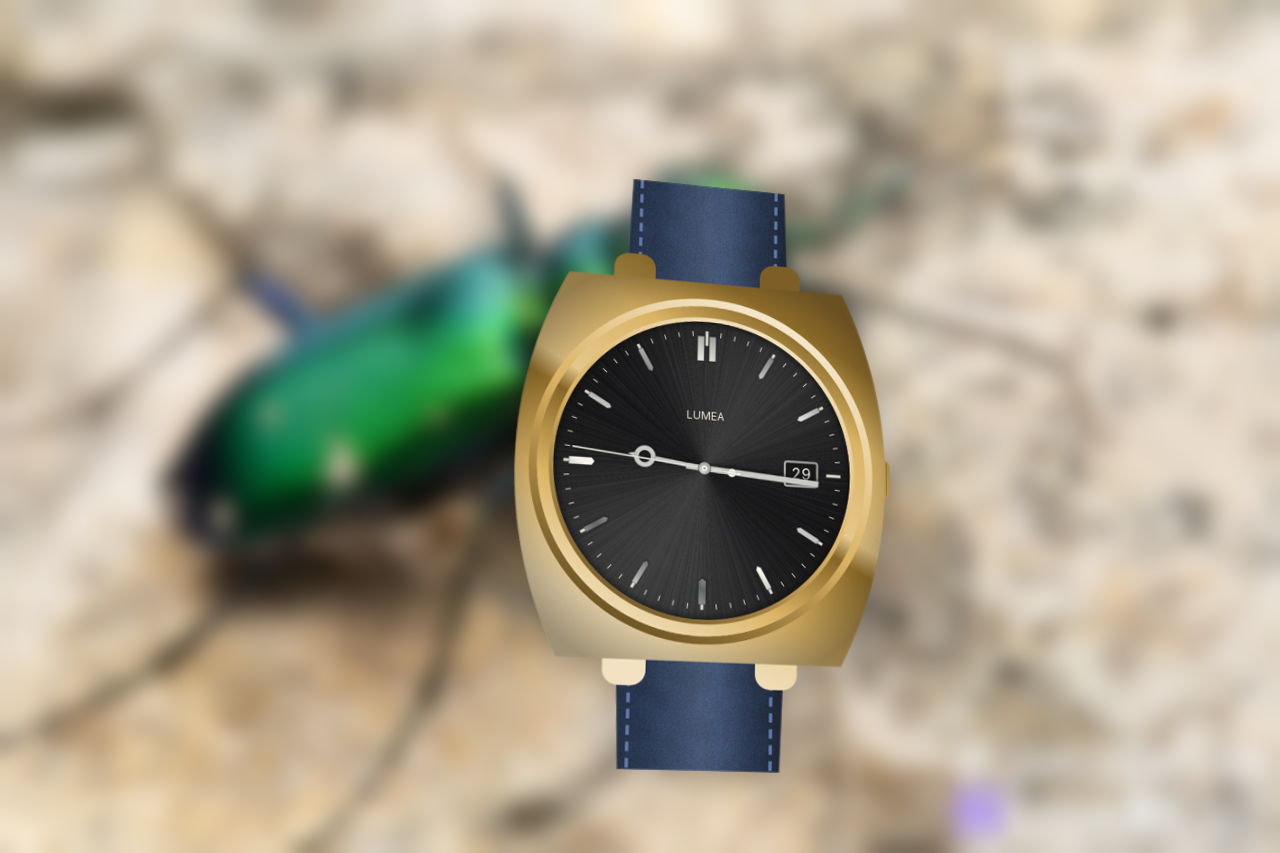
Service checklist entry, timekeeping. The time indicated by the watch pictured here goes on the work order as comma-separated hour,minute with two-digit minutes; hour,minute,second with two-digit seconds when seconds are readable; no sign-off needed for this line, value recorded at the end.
9,15,46
